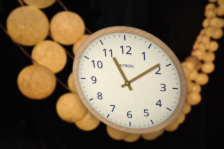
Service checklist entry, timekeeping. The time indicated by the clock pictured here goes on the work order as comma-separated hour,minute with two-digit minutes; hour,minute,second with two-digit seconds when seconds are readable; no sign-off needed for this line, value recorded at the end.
11,09
